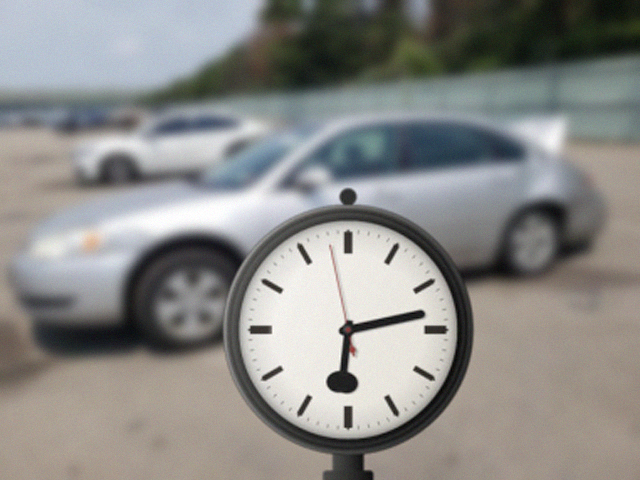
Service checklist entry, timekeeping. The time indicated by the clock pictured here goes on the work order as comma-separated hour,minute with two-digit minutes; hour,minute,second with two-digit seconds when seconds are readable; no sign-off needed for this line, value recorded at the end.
6,12,58
